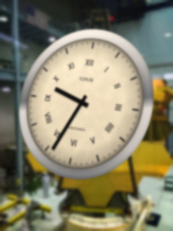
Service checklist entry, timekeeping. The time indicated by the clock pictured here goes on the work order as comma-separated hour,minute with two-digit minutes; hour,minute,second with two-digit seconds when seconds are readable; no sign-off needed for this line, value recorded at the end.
9,34
